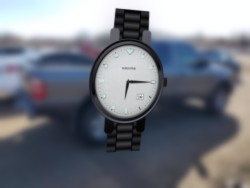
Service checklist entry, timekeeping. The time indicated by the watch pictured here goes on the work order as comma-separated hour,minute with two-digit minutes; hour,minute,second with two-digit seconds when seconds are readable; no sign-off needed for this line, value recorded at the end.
6,15
